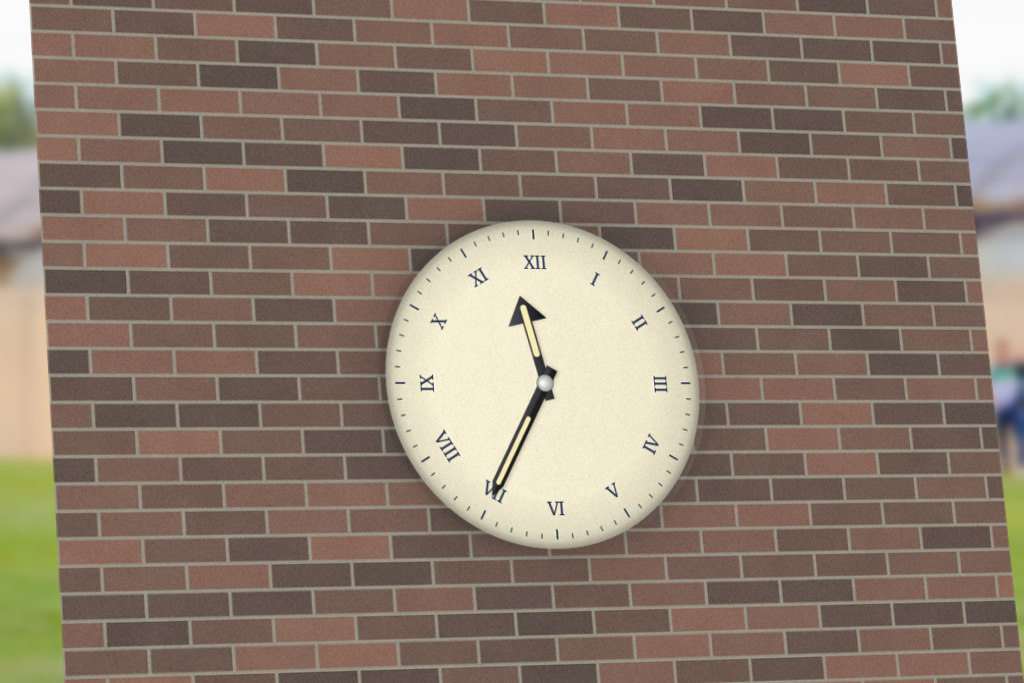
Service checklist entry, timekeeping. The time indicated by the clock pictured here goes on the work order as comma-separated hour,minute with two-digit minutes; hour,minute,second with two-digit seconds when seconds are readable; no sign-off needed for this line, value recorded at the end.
11,35
